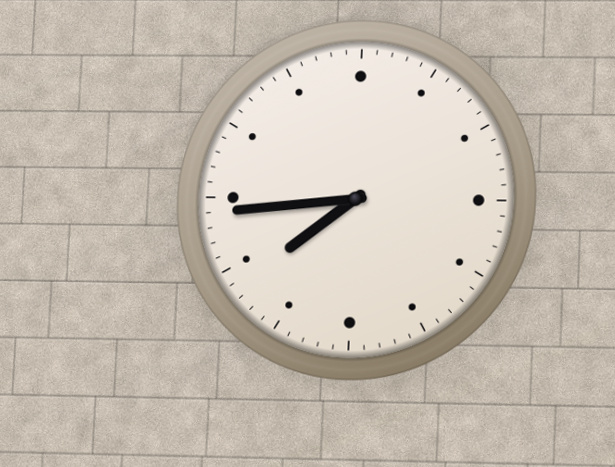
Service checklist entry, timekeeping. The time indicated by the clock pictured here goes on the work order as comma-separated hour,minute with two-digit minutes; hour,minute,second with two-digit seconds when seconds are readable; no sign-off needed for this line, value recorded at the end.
7,44
